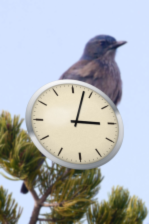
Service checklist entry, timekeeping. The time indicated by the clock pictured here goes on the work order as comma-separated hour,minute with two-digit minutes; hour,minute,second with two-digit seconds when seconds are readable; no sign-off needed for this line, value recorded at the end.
3,03
